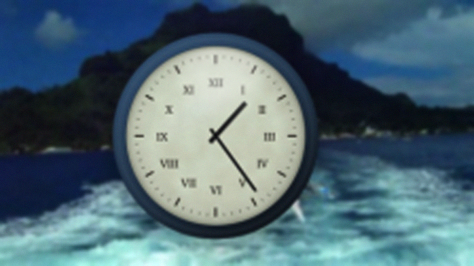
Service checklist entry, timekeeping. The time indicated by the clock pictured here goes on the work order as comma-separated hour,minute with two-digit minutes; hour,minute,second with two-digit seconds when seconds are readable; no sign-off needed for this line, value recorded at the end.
1,24
